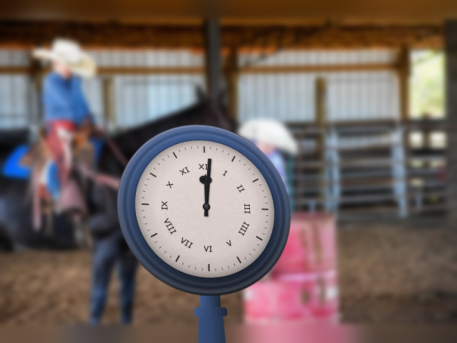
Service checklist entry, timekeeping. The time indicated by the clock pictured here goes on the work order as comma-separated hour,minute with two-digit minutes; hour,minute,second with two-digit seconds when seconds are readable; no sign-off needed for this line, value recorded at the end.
12,01
